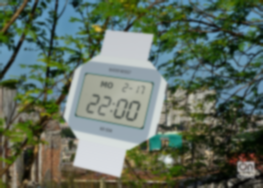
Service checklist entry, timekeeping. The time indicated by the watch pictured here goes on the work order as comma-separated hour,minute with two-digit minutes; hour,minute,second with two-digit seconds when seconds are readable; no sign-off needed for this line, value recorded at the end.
22,00
